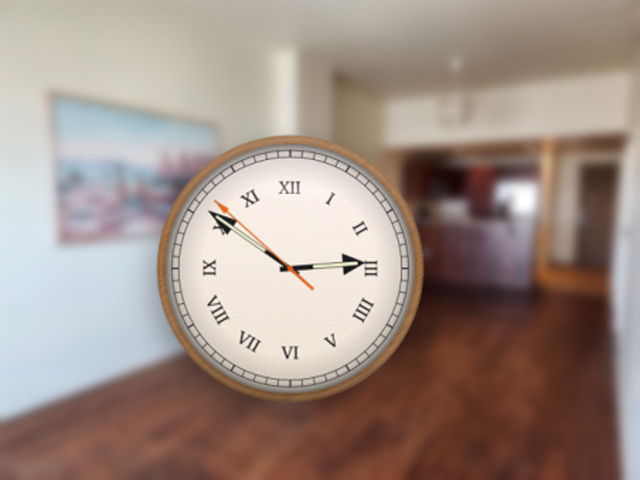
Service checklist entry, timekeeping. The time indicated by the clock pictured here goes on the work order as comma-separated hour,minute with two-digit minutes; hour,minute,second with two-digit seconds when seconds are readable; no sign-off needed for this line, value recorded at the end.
2,50,52
